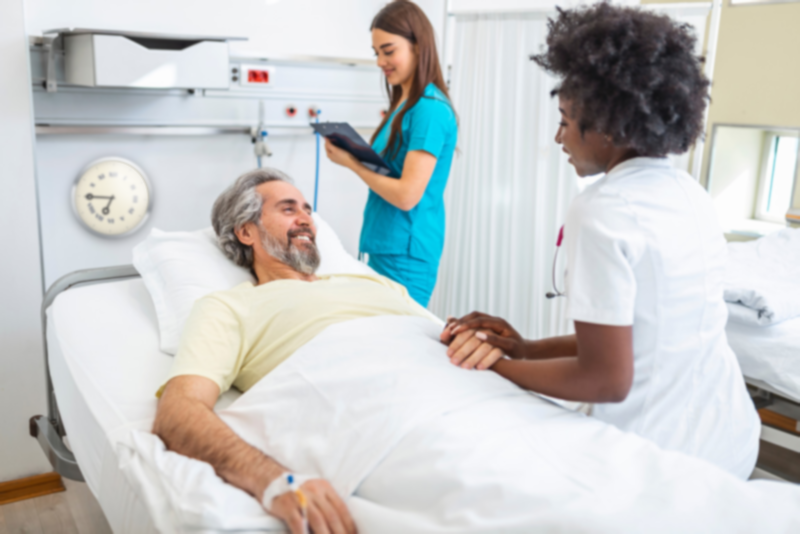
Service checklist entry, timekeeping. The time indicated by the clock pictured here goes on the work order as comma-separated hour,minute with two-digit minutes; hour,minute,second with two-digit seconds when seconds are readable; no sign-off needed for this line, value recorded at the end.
6,45
